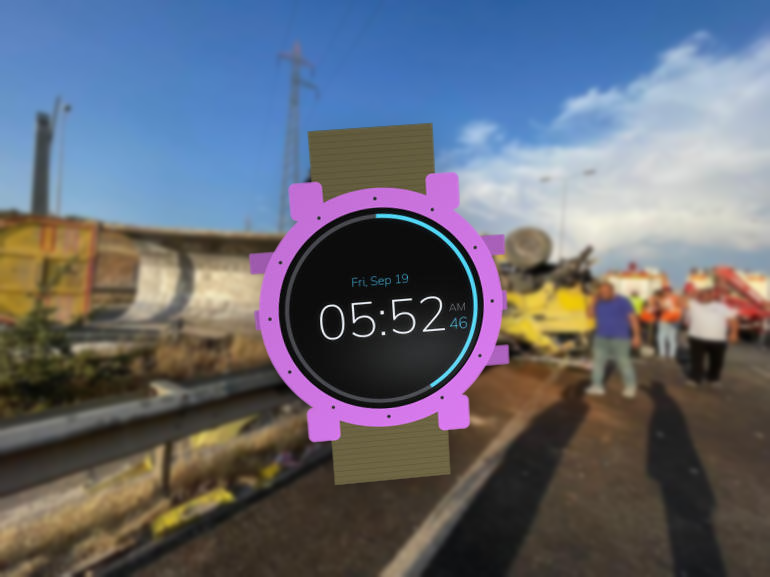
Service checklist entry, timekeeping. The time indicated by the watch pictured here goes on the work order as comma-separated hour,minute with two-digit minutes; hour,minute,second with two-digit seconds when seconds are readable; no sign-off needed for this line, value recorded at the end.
5,52,46
